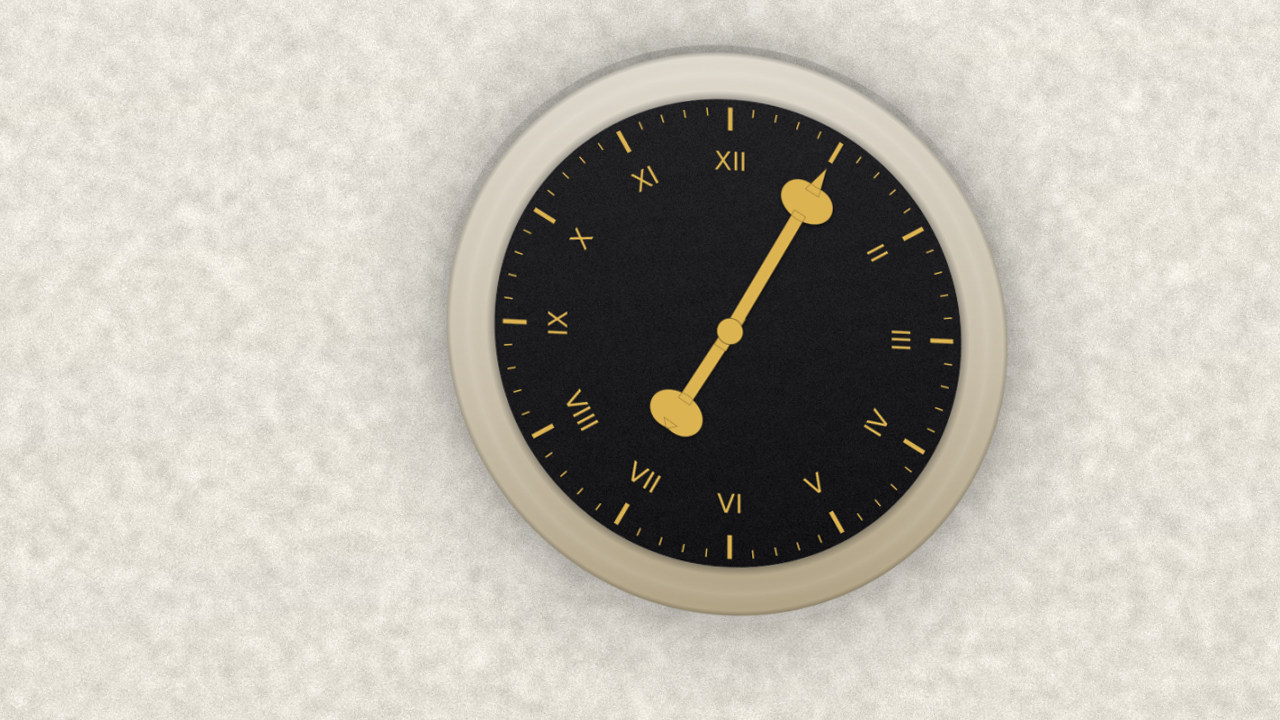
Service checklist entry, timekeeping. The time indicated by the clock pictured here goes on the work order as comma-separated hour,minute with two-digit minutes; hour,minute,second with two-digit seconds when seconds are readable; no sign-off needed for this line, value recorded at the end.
7,05
